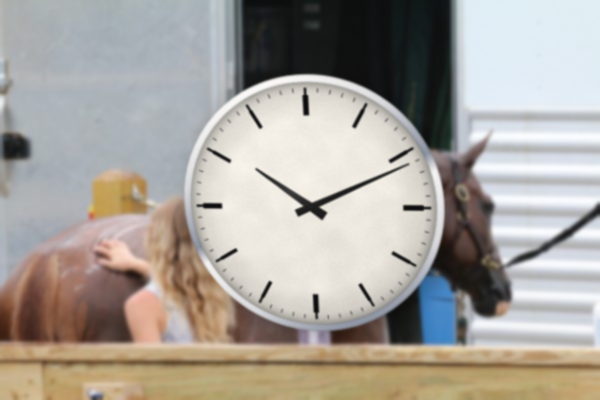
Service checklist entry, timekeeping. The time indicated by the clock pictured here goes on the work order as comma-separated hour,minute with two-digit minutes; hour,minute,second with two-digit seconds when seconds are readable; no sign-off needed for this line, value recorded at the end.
10,11
